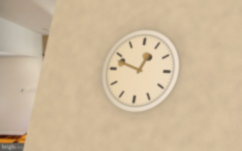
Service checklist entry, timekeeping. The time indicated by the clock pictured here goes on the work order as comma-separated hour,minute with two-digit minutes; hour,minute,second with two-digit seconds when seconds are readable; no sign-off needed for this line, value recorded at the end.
12,48
